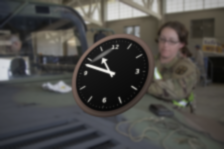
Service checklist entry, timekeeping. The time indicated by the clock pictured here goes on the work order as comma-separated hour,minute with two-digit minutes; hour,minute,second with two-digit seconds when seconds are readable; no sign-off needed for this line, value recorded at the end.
10,48
